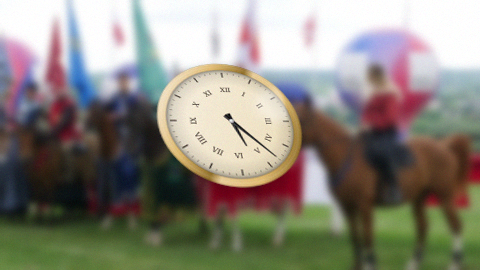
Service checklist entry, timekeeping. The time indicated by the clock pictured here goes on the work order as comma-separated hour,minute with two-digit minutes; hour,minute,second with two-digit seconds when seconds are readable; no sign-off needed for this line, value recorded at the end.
5,23
